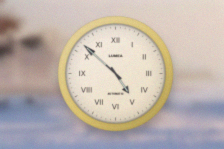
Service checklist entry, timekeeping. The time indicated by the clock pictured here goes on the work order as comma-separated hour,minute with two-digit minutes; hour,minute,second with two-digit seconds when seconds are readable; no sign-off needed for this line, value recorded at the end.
4,52
